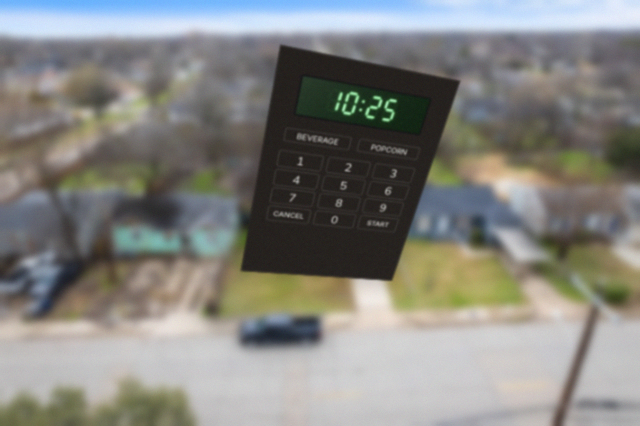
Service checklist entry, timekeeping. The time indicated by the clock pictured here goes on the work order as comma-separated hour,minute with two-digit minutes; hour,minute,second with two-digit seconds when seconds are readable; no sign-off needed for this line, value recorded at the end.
10,25
